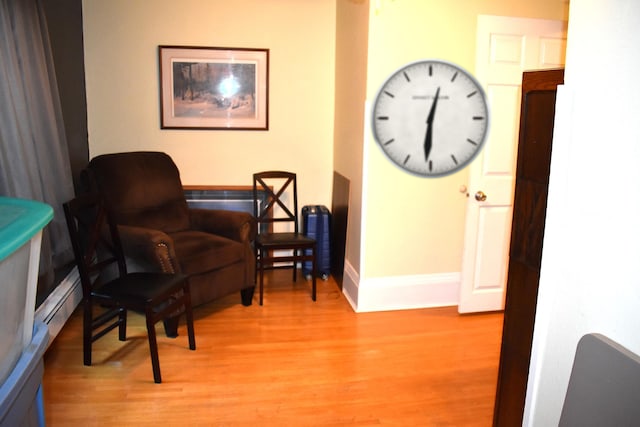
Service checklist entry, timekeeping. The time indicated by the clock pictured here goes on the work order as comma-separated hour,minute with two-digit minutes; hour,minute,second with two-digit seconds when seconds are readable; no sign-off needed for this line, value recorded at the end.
12,31
